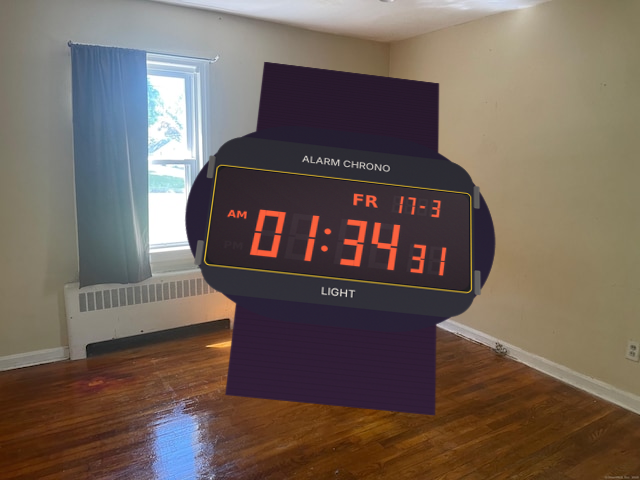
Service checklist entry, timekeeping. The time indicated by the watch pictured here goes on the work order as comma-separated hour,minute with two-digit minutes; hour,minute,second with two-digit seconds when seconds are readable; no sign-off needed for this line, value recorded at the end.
1,34,31
